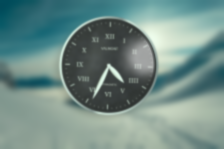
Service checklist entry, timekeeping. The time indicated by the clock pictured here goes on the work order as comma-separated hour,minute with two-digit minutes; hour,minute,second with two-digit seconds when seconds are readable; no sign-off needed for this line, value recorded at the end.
4,34
